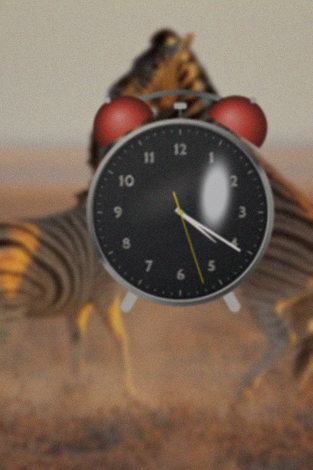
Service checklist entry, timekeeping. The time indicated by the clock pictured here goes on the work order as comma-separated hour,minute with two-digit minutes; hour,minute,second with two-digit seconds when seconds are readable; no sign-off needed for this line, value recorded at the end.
4,20,27
